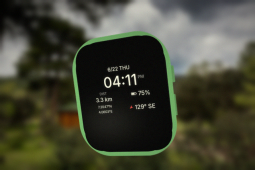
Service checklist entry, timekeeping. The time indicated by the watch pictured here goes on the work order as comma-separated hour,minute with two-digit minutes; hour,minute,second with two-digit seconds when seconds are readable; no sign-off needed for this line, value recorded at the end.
4,11
